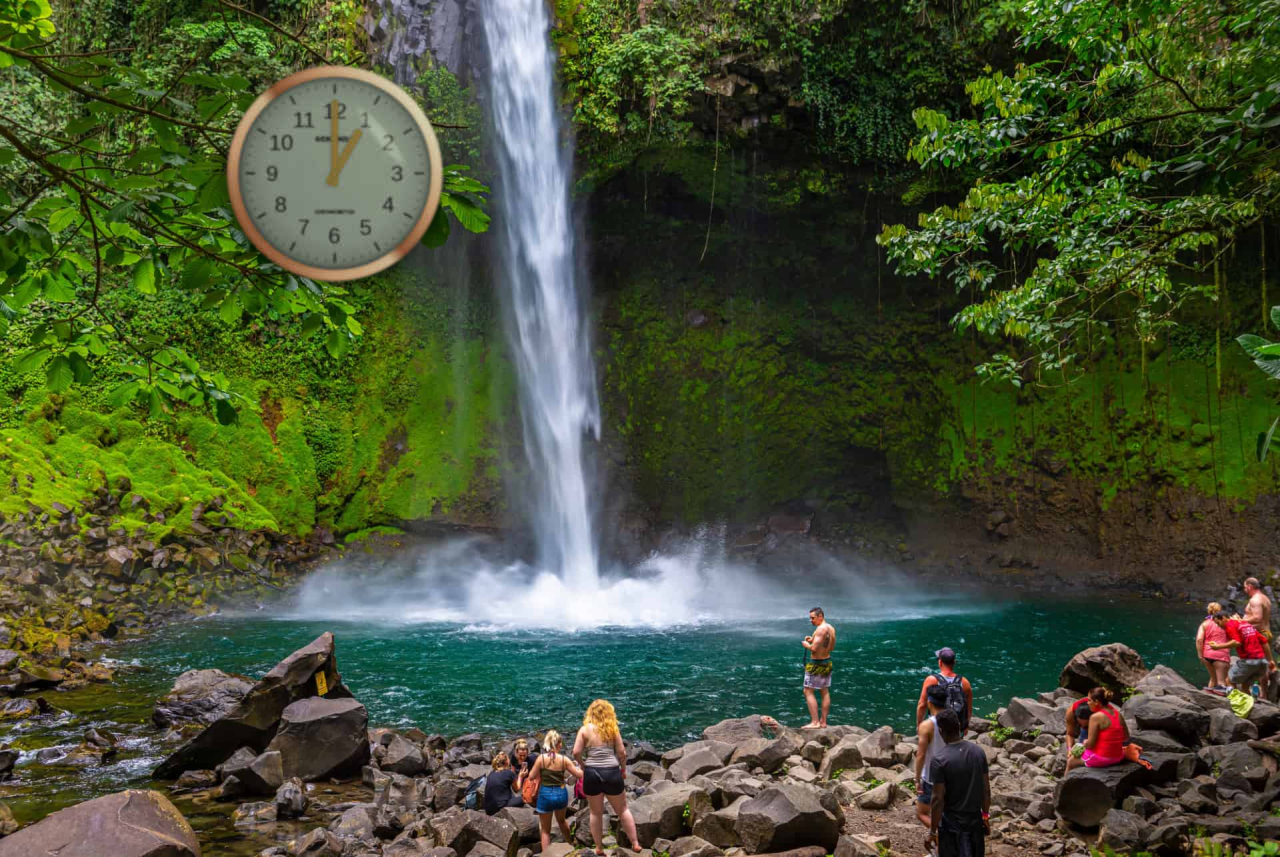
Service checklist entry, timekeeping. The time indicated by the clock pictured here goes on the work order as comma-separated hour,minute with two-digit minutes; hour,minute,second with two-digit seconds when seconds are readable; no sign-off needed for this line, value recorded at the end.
1,00
